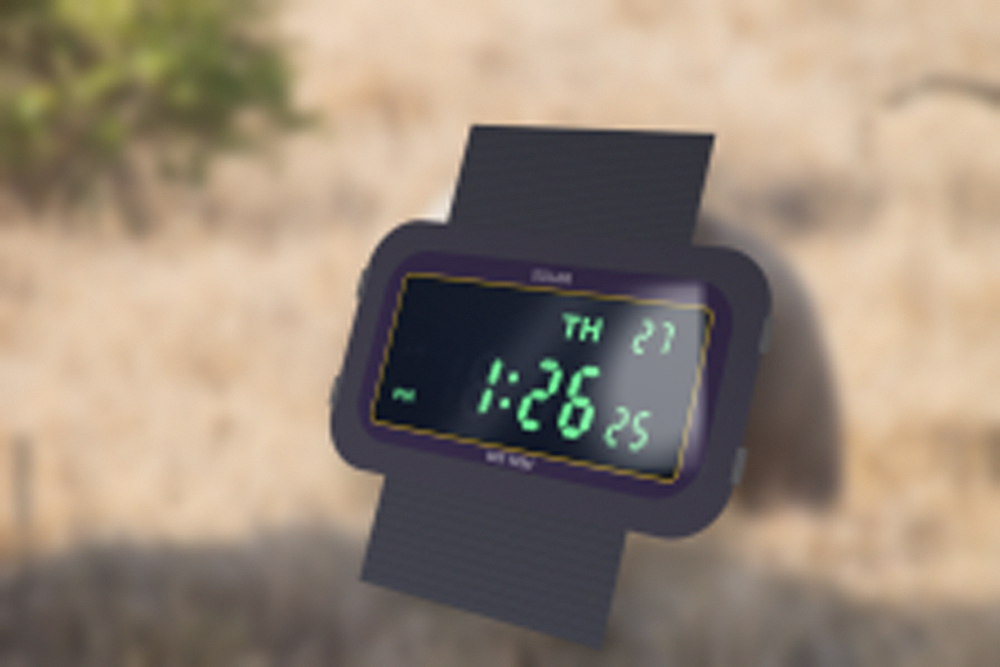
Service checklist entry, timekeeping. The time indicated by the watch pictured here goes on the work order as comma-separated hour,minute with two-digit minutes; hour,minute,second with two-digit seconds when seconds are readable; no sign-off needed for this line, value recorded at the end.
1,26,25
